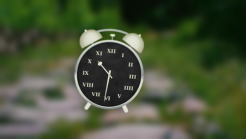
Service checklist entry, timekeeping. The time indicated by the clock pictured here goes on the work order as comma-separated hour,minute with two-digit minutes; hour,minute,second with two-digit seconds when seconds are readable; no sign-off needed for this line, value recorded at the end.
10,31
